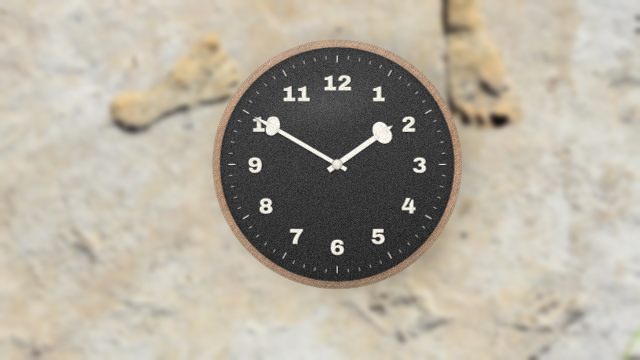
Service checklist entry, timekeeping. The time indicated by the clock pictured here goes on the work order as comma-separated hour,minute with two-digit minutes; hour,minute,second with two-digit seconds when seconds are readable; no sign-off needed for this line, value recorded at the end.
1,50
